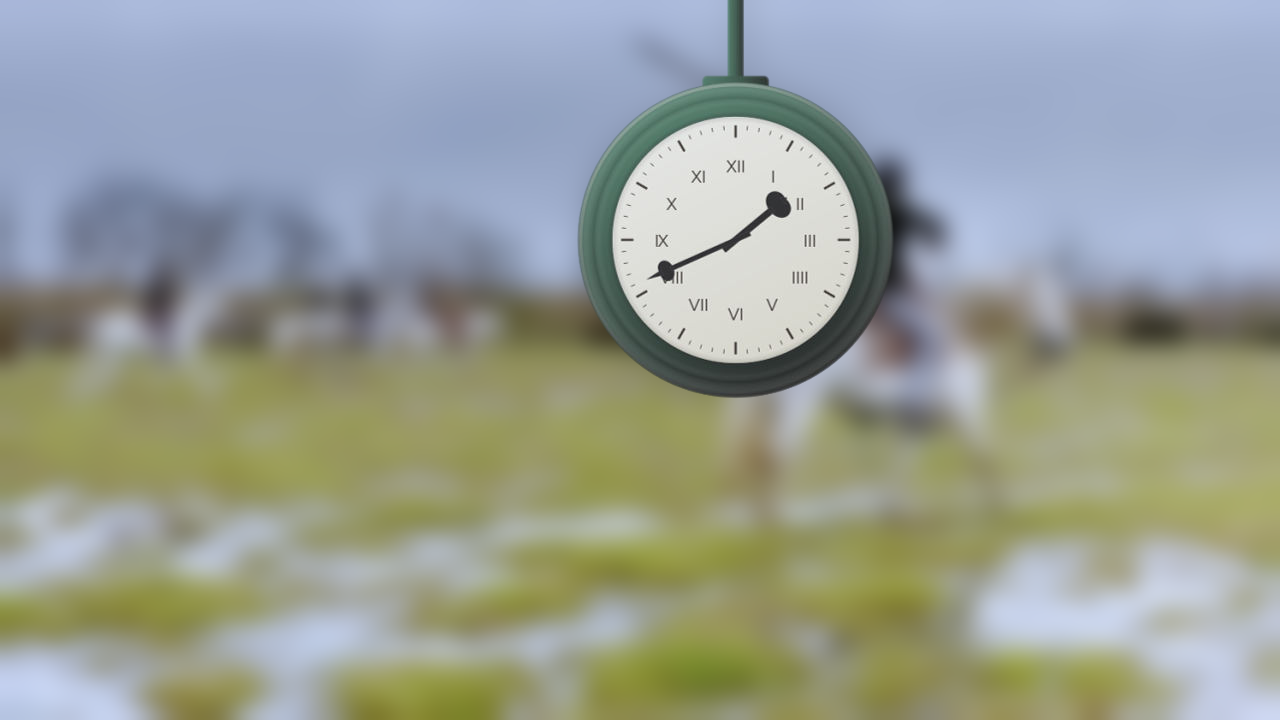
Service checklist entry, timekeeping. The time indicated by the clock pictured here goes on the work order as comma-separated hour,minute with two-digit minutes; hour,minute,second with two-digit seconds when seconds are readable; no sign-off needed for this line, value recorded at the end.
1,41
